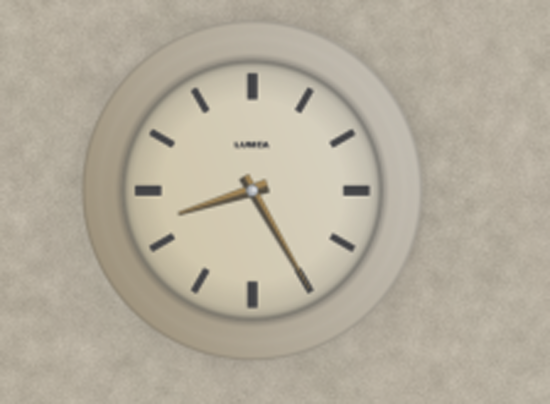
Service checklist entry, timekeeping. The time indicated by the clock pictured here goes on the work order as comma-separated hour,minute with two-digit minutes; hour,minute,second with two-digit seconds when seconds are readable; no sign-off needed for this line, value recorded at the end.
8,25
